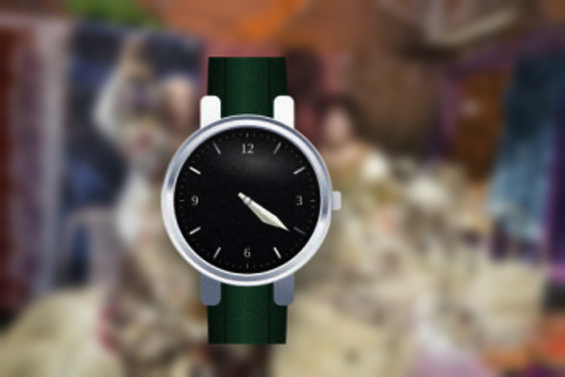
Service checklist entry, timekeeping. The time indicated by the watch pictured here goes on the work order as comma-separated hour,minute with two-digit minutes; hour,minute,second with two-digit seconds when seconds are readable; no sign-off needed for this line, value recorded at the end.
4,21
